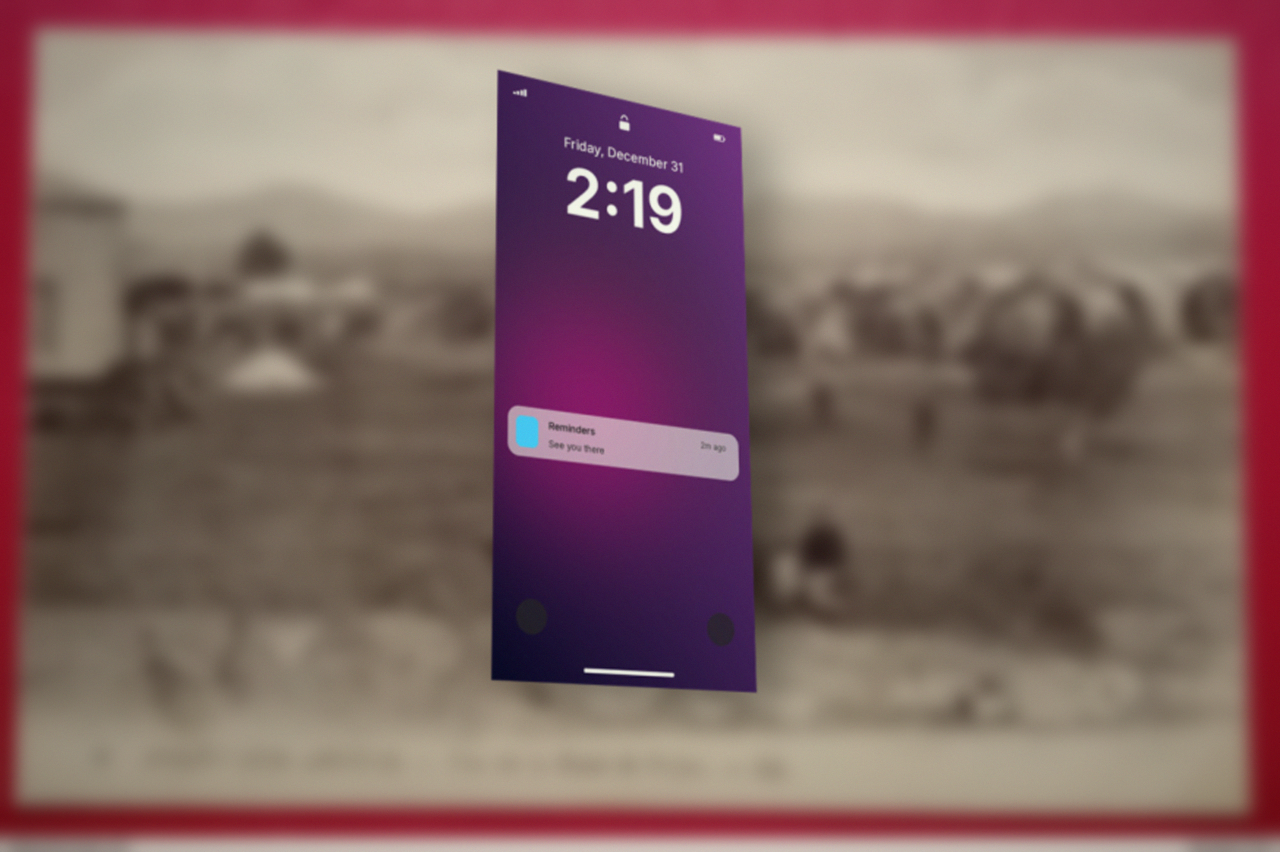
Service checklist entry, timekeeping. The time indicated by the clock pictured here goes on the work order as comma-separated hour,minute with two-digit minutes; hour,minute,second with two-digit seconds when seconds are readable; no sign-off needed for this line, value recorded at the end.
2,19
